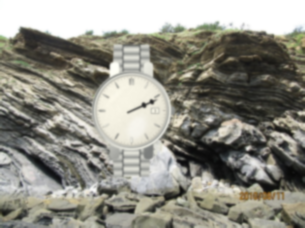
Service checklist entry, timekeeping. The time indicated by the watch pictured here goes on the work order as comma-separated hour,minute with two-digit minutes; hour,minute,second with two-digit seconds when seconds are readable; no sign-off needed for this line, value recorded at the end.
2,11
